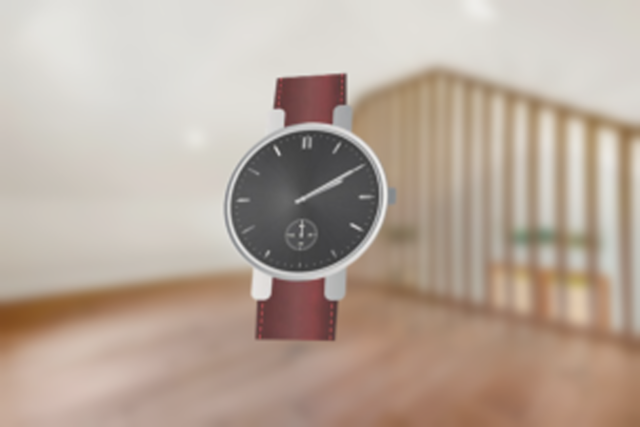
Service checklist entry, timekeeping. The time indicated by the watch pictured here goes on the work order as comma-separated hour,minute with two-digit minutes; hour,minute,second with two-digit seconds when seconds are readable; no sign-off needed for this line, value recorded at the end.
2,10
